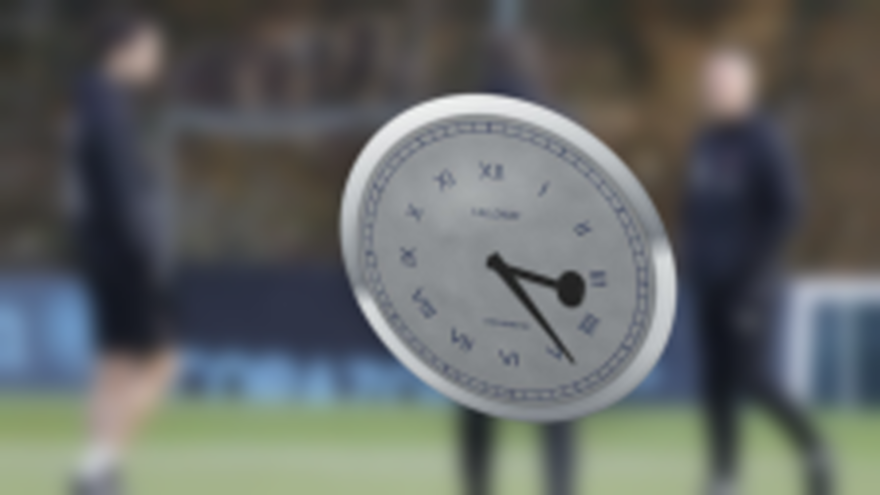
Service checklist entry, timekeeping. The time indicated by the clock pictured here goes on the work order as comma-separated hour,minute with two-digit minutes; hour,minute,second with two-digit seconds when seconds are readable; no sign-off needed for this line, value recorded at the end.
3,24
